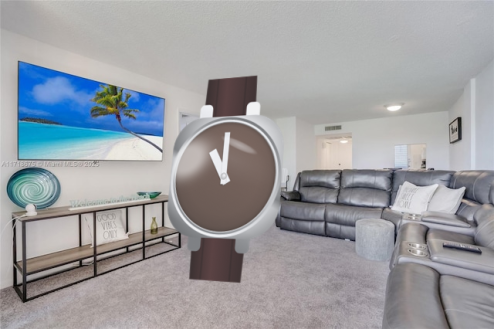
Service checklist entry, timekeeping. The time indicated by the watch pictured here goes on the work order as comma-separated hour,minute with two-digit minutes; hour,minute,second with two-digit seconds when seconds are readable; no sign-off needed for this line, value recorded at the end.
11,00
